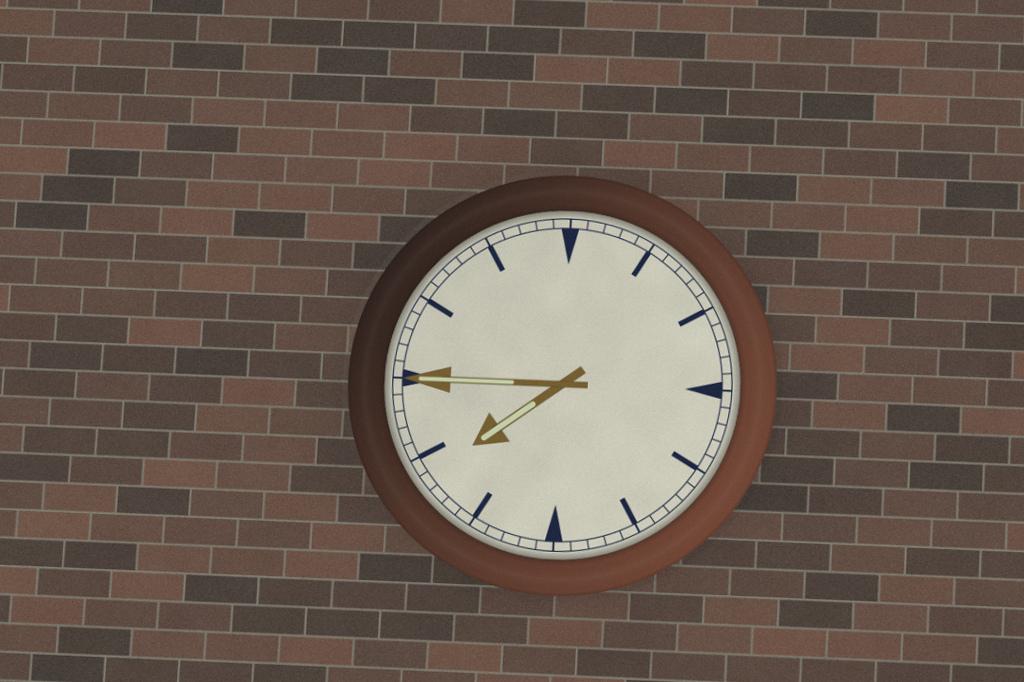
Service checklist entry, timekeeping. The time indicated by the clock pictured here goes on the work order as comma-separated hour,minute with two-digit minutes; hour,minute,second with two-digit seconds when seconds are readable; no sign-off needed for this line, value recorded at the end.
7,45
